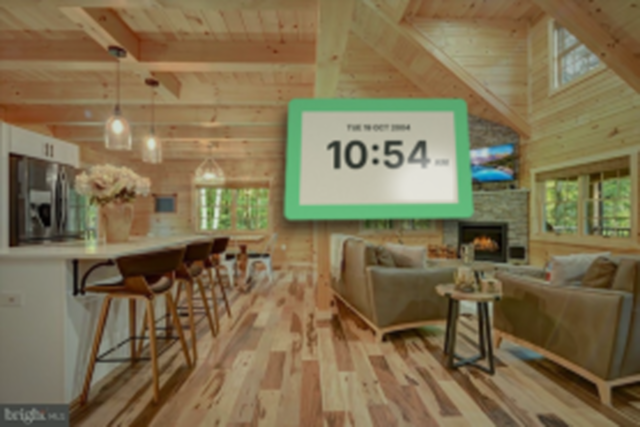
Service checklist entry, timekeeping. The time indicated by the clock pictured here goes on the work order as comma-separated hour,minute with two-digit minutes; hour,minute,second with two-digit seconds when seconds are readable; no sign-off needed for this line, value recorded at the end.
10,54
